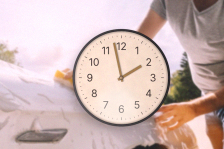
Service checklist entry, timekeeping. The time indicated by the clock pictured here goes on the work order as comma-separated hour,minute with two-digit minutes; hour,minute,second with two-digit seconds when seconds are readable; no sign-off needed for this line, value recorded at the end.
1,58
